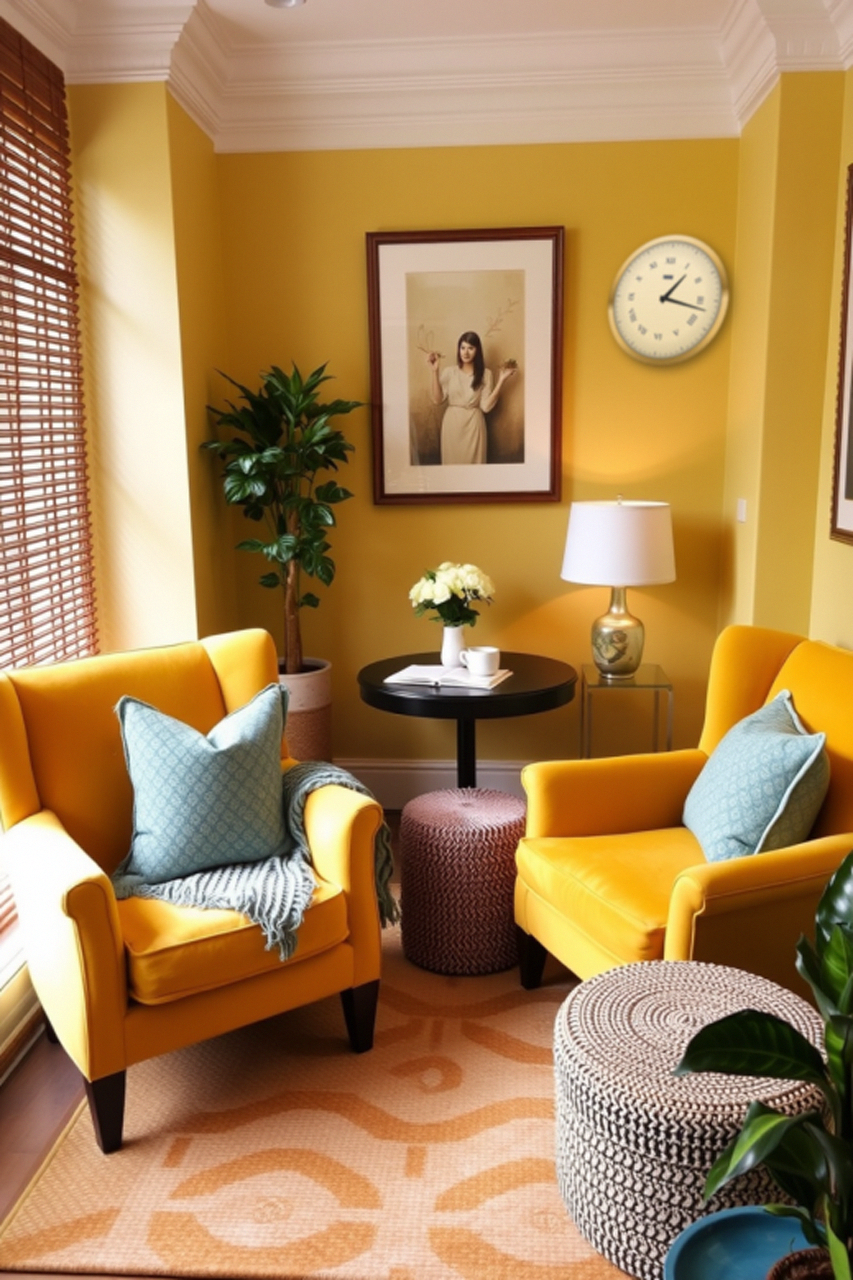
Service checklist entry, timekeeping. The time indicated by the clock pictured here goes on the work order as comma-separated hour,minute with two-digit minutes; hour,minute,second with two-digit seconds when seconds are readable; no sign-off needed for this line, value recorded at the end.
1,17
